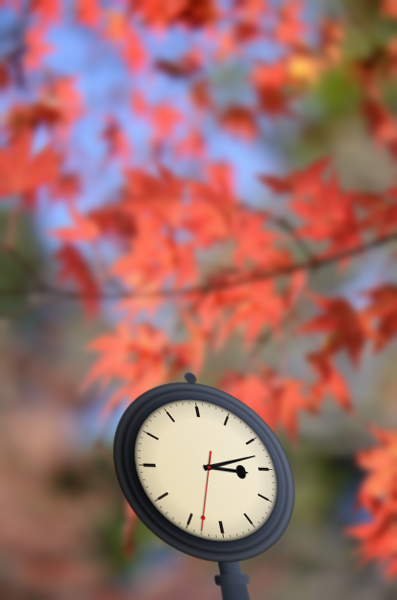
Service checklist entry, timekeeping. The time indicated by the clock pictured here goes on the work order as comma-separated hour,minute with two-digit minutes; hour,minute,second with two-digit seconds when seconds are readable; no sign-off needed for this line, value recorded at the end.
3,12,33
